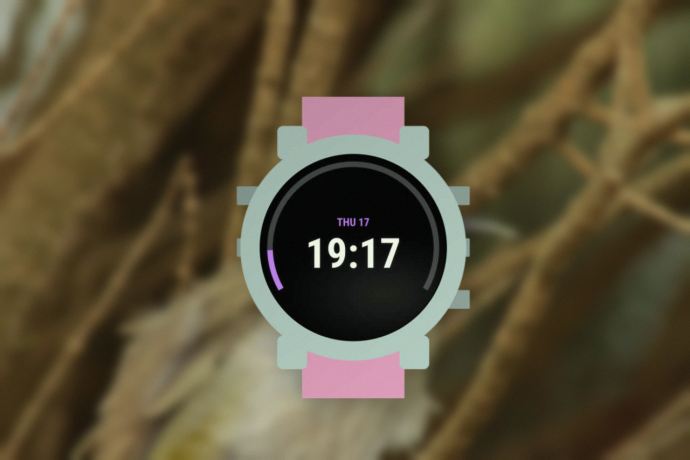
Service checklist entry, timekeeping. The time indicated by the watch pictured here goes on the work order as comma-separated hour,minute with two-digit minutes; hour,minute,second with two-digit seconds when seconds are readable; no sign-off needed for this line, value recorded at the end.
19,17
